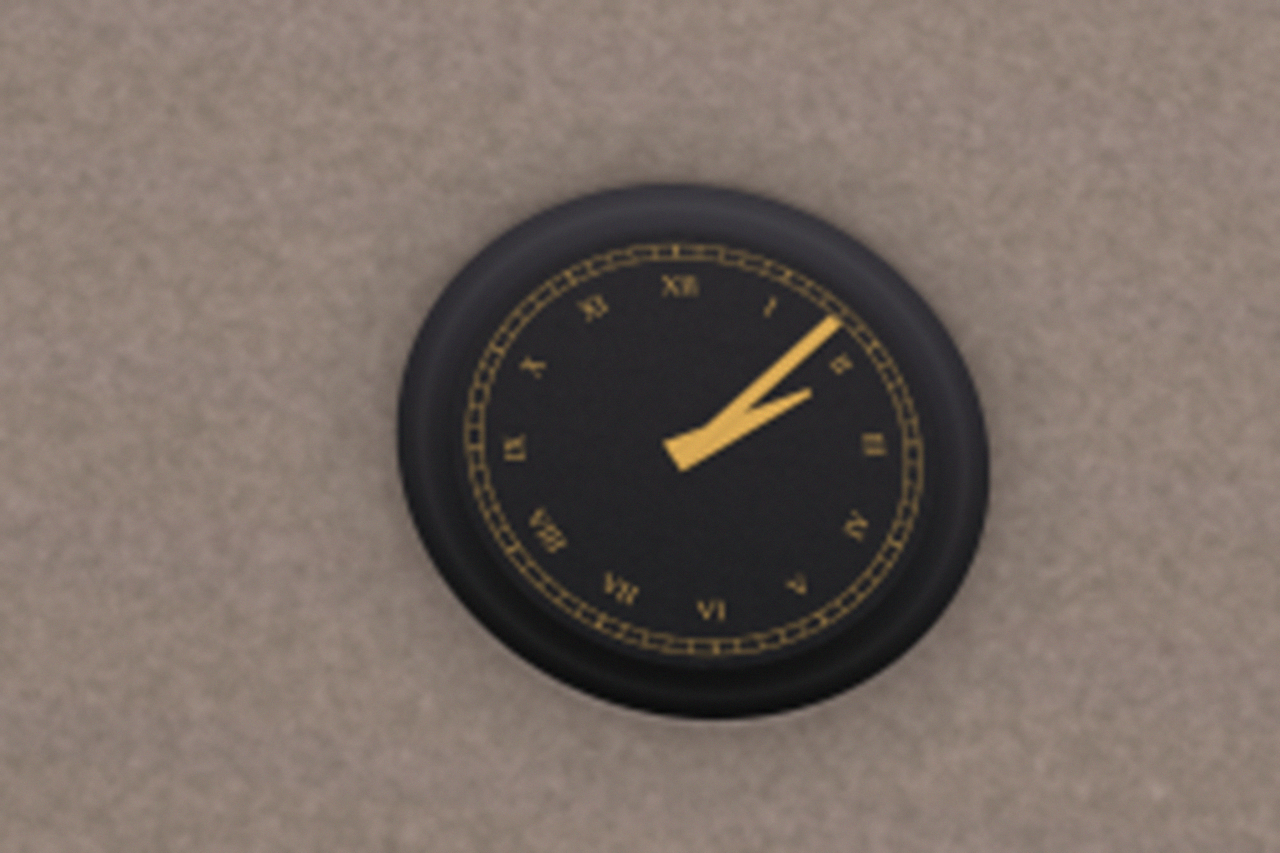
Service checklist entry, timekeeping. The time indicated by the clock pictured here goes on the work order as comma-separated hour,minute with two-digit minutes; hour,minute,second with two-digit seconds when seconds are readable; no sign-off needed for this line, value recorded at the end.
2,08
